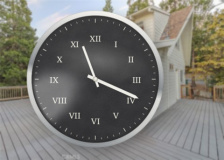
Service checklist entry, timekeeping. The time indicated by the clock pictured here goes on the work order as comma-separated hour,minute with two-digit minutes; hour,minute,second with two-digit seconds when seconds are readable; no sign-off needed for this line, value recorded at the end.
11,19
